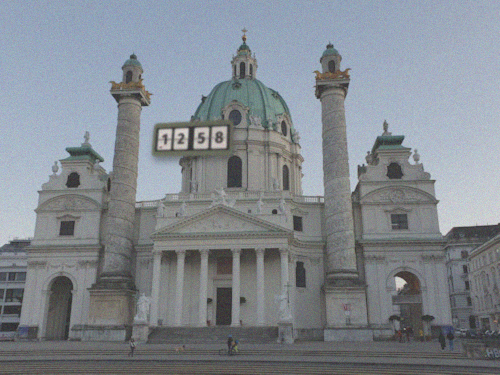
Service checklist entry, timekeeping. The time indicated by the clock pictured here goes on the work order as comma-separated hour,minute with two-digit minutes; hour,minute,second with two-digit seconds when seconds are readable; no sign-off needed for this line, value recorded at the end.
12,58
